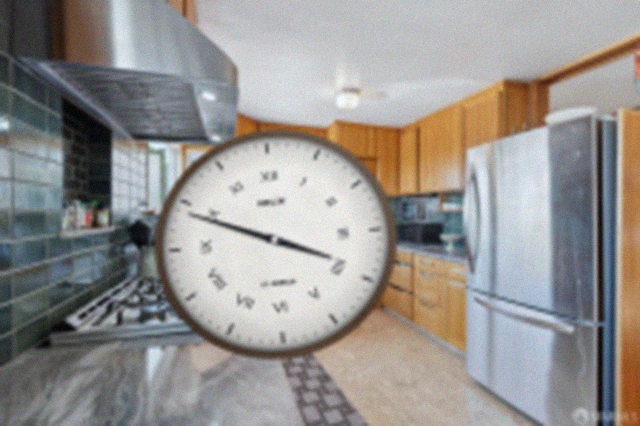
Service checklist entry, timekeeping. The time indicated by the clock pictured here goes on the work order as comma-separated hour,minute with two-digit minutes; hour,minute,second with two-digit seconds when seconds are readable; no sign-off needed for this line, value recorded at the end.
3,49
